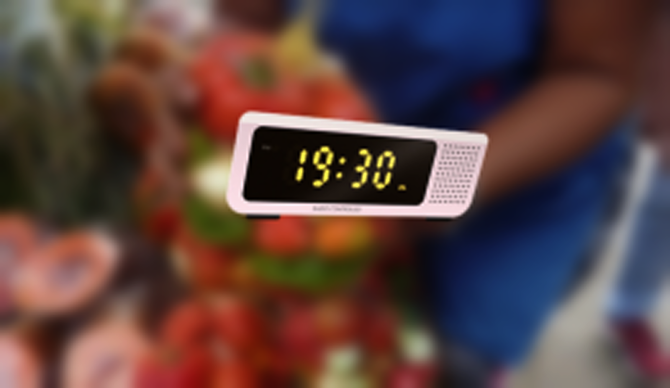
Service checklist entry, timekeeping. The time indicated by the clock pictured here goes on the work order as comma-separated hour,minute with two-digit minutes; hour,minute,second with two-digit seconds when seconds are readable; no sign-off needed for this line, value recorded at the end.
19,30
